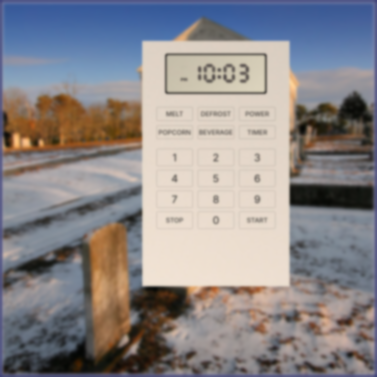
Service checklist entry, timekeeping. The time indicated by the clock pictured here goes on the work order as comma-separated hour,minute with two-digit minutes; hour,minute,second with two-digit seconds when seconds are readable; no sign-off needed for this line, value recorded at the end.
10,03
